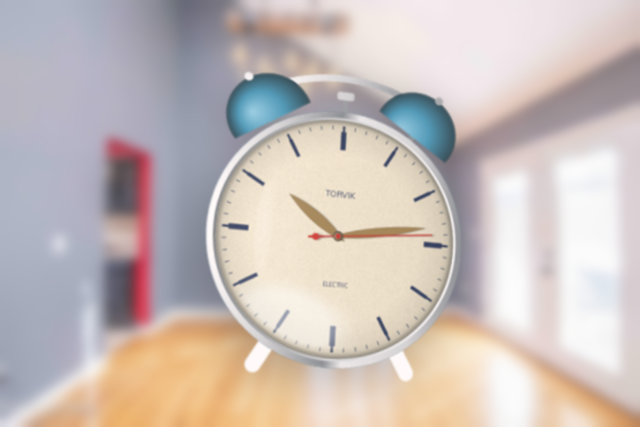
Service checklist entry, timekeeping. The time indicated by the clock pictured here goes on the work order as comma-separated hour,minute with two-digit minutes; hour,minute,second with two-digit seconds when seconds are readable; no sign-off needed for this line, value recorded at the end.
10,13,14
